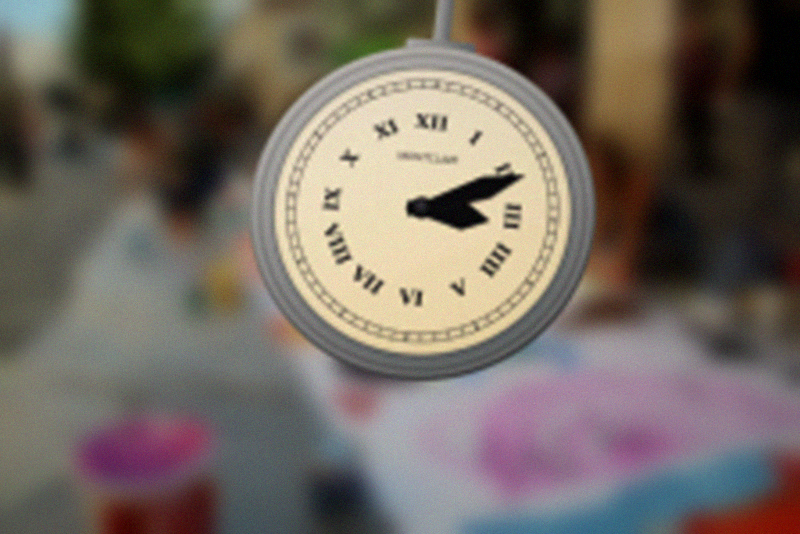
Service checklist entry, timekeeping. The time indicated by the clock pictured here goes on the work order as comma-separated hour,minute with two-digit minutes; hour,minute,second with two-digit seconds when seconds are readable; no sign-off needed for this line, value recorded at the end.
3,11
